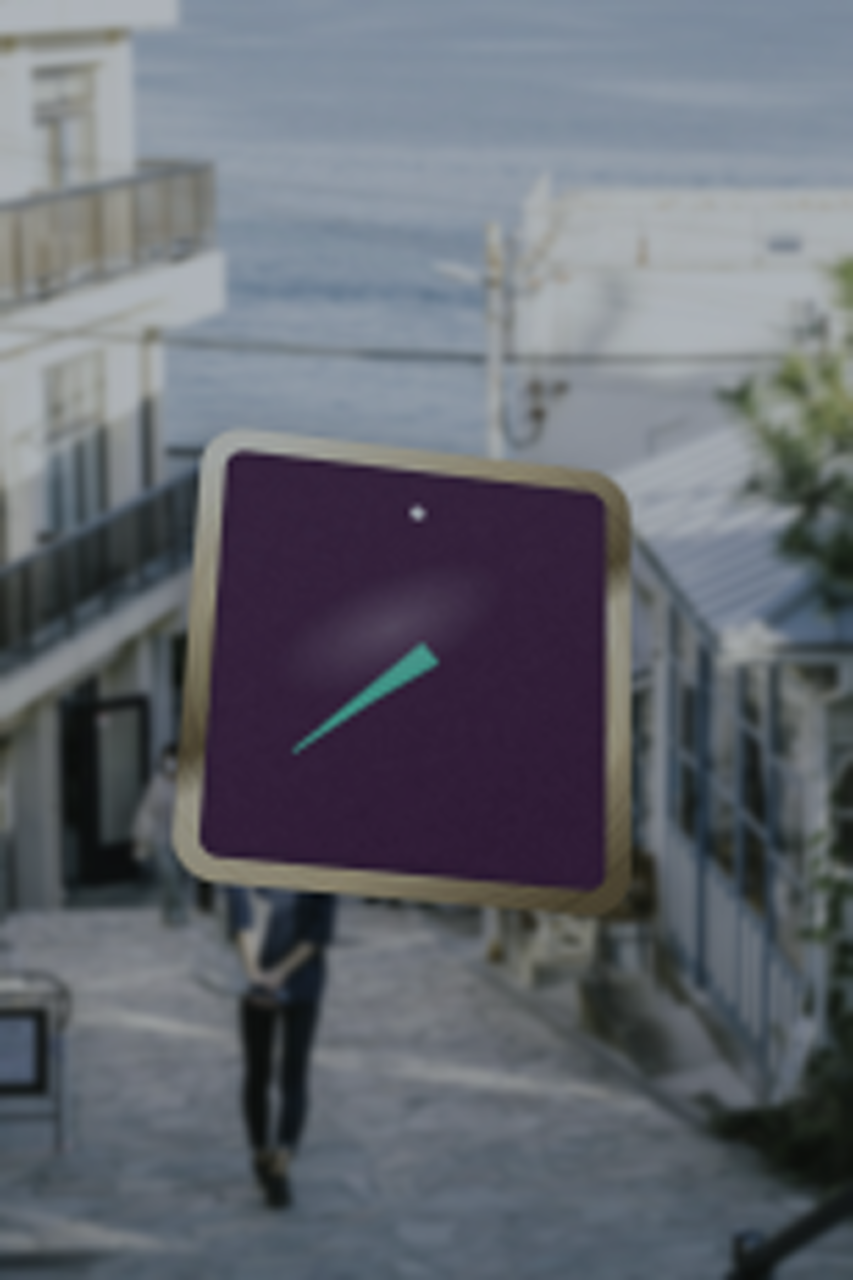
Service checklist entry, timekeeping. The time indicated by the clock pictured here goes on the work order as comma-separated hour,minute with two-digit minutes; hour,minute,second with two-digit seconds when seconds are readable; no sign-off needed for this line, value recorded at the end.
7,38
